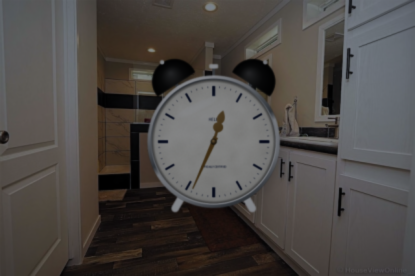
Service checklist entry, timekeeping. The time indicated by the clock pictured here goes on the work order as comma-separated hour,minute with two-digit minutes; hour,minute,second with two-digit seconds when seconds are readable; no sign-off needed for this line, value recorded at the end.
12,34
